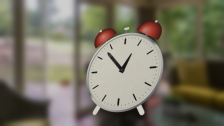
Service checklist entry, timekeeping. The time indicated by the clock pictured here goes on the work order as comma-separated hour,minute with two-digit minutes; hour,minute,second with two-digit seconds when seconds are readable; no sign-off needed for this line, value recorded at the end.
12,53
